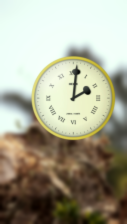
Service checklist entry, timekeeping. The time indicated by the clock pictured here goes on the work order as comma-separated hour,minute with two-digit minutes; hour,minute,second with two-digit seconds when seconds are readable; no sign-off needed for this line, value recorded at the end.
2,01
